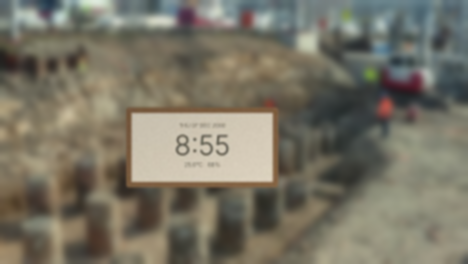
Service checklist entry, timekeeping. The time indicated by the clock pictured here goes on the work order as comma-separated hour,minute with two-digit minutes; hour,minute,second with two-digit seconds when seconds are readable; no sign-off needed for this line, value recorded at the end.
8,55
